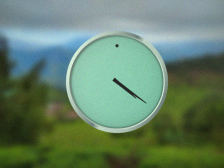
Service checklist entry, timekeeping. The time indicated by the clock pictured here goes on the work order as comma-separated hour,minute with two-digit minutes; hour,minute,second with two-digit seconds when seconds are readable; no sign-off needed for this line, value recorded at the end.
4,21
